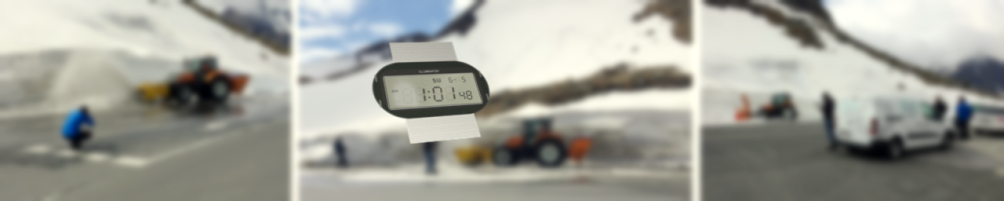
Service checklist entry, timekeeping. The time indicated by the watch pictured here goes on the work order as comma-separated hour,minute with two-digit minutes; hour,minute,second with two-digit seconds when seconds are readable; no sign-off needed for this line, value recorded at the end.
1,01,48
